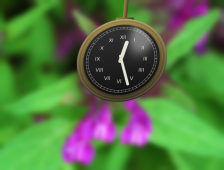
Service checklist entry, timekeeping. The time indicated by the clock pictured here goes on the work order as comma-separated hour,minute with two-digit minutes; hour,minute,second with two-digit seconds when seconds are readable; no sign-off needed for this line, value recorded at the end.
12,27
